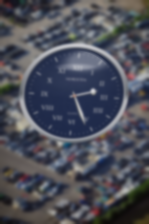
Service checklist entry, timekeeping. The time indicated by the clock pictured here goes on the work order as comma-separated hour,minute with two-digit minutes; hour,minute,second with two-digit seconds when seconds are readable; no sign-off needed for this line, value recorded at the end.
2,26
